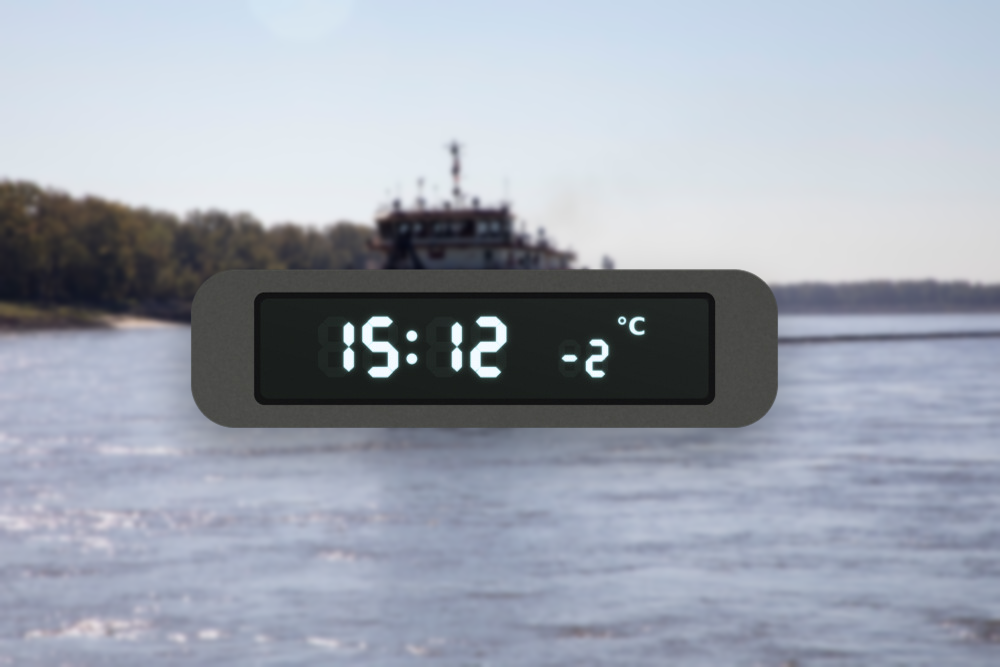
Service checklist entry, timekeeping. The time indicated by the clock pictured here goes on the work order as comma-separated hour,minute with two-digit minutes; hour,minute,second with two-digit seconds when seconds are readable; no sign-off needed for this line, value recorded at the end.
15,12
